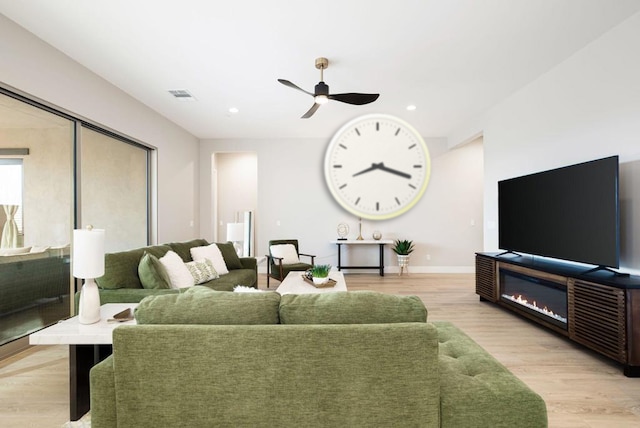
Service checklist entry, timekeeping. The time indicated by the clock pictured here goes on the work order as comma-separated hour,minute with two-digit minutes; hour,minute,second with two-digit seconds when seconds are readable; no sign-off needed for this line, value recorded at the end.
8,18
